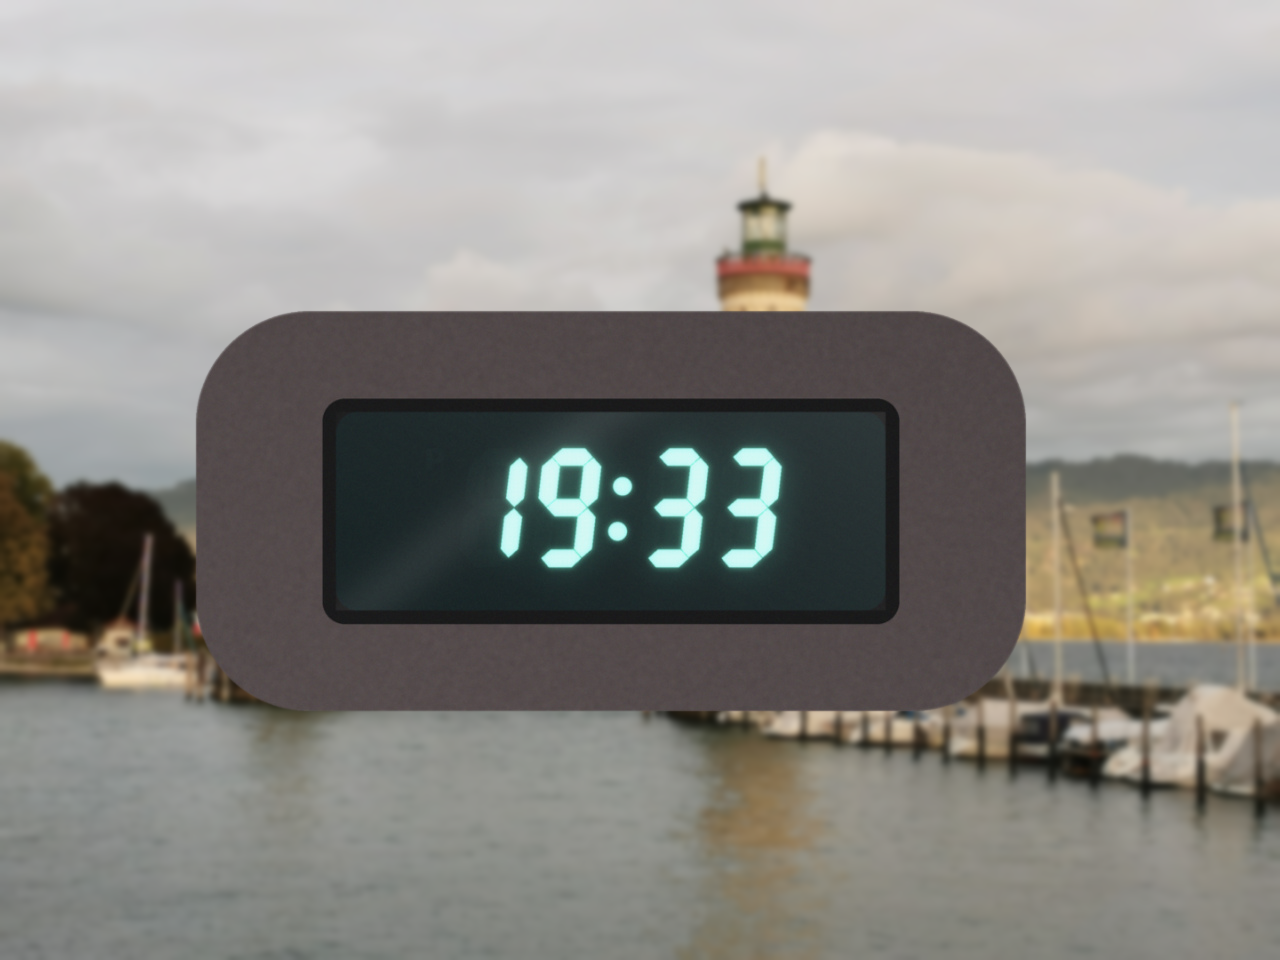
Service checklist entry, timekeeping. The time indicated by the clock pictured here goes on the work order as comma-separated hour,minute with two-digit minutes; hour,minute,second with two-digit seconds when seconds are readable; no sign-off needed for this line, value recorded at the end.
19,33
